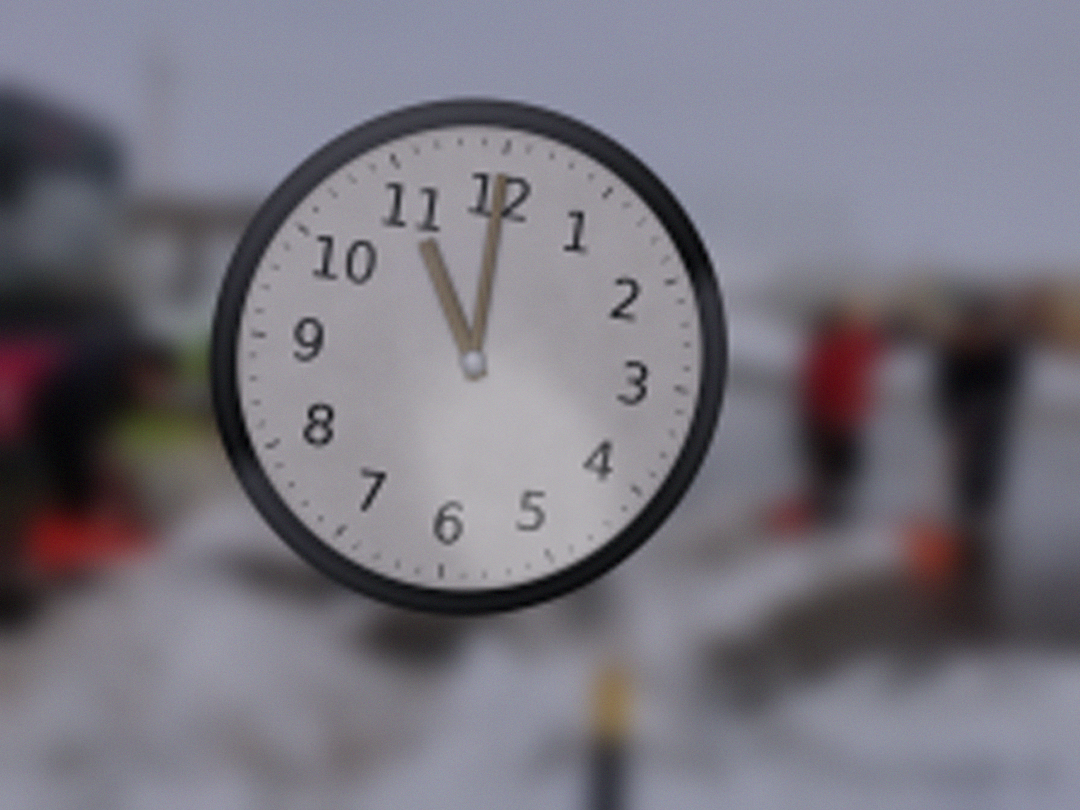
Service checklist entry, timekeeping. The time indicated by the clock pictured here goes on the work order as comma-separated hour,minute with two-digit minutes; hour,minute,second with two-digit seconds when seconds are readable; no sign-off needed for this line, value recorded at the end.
11,00
